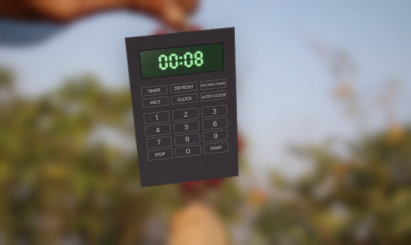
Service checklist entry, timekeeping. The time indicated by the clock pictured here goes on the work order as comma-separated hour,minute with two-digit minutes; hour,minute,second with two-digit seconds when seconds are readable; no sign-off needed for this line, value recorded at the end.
0,08
